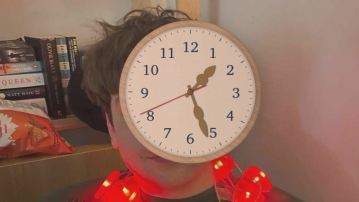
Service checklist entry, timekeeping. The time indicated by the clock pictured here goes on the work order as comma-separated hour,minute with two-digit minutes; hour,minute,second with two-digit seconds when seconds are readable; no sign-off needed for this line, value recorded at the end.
1,26,41
